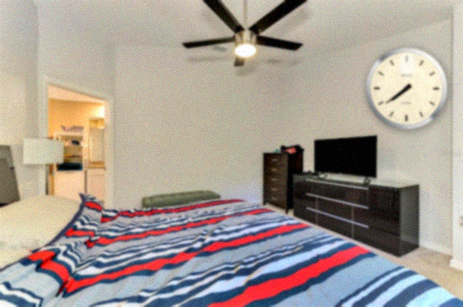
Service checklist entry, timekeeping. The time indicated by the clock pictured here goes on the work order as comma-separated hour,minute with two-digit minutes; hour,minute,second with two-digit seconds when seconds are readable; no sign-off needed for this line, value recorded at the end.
7,39
